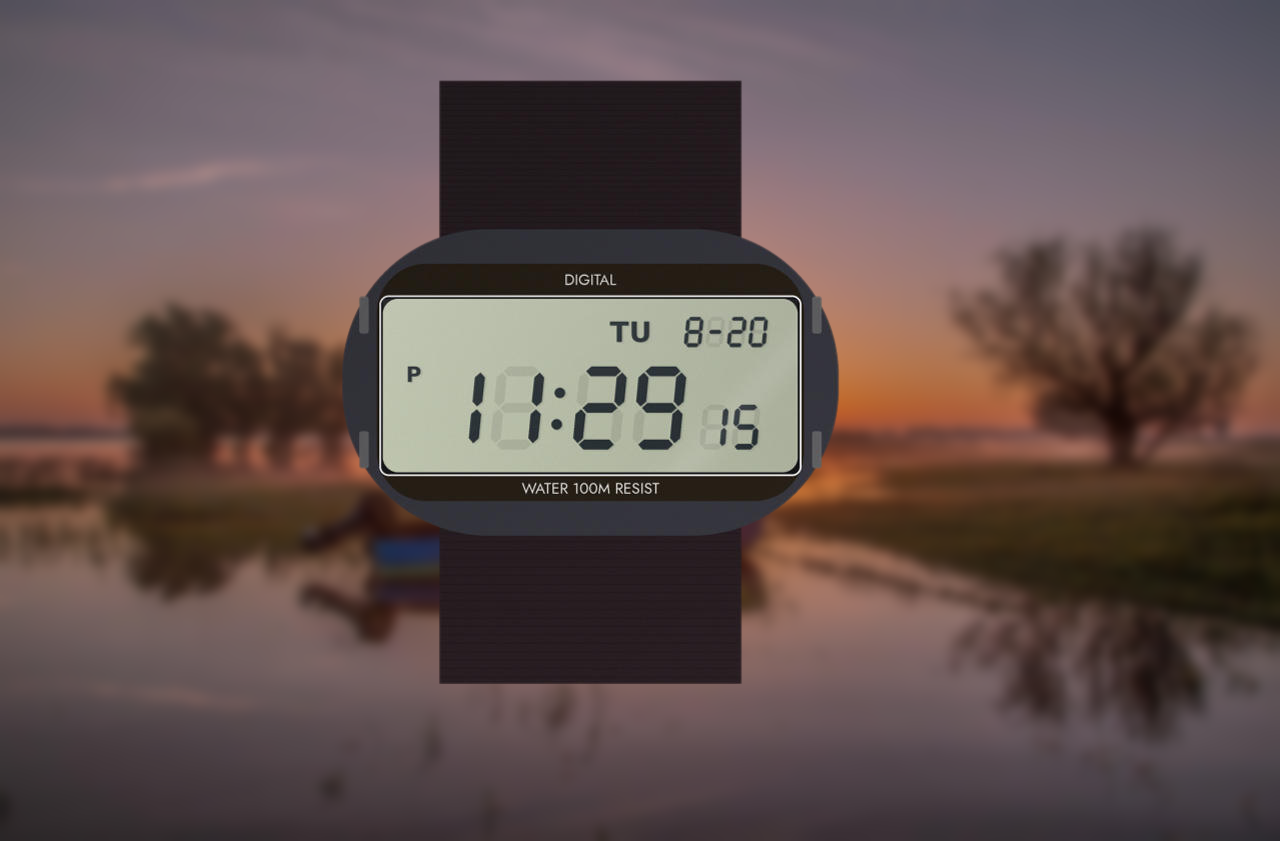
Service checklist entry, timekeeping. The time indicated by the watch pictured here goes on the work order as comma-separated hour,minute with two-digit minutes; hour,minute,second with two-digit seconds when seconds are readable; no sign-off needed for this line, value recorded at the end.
11,29,15
